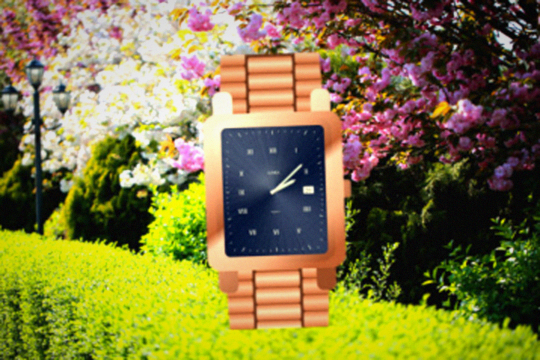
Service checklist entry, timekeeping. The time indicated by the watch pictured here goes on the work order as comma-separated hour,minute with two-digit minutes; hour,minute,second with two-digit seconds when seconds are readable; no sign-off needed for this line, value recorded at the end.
2,08
